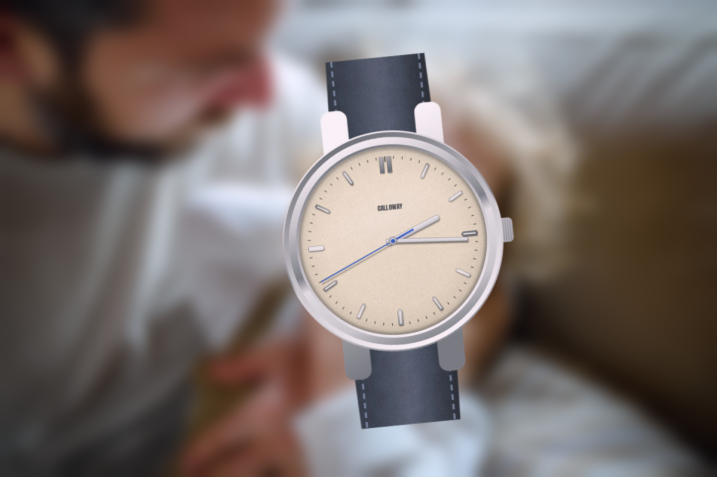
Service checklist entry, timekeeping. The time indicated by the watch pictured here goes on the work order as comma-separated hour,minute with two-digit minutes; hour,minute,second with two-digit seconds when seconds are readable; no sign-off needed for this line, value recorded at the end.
2,15,41
